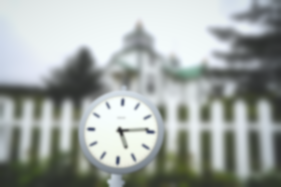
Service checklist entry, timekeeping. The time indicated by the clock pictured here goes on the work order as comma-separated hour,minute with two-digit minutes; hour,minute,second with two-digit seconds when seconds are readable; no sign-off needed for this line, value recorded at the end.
5,14
